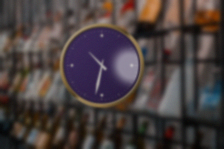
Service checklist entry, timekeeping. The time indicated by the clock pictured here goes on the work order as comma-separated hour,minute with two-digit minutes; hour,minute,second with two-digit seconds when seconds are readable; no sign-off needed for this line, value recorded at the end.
10,32
